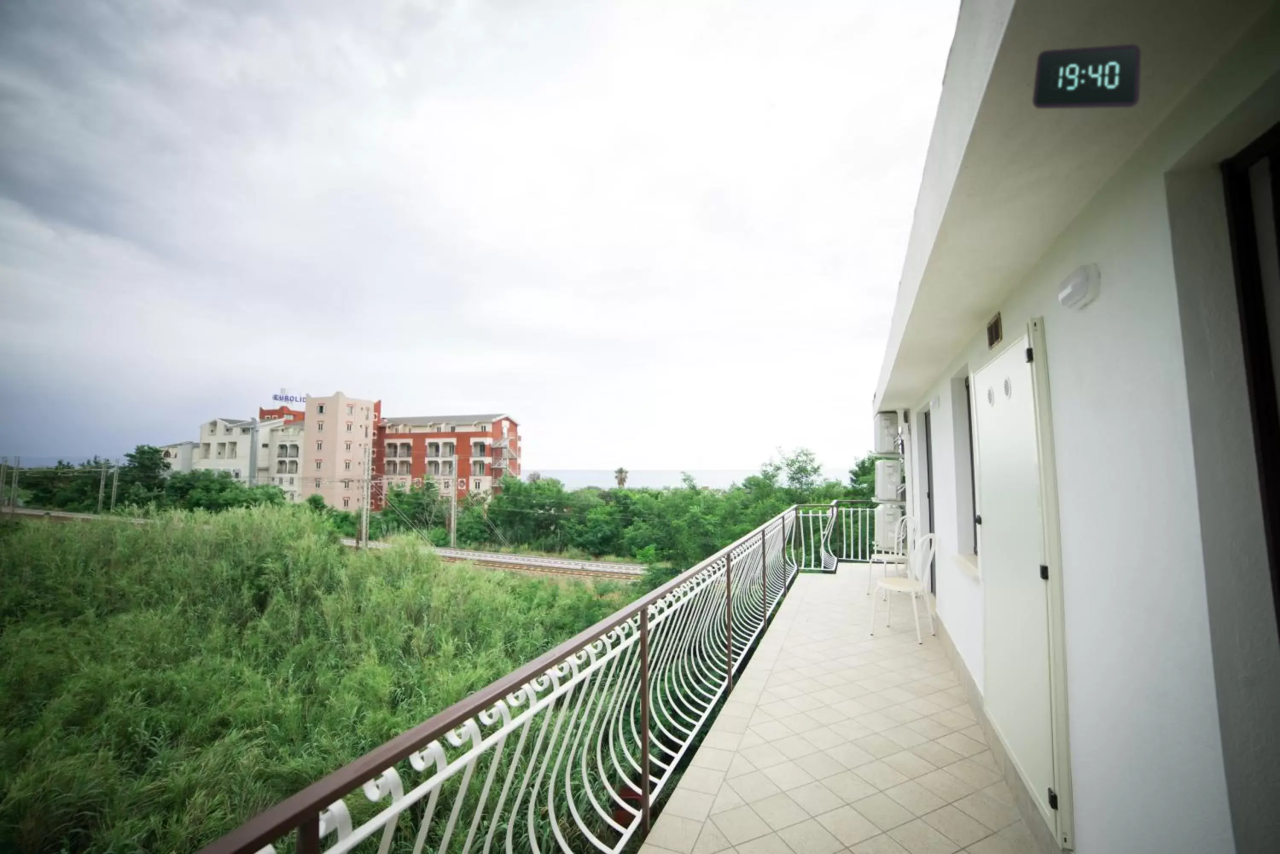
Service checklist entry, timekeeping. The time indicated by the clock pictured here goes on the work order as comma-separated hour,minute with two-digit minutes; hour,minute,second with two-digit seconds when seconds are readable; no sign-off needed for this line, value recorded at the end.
19,40
